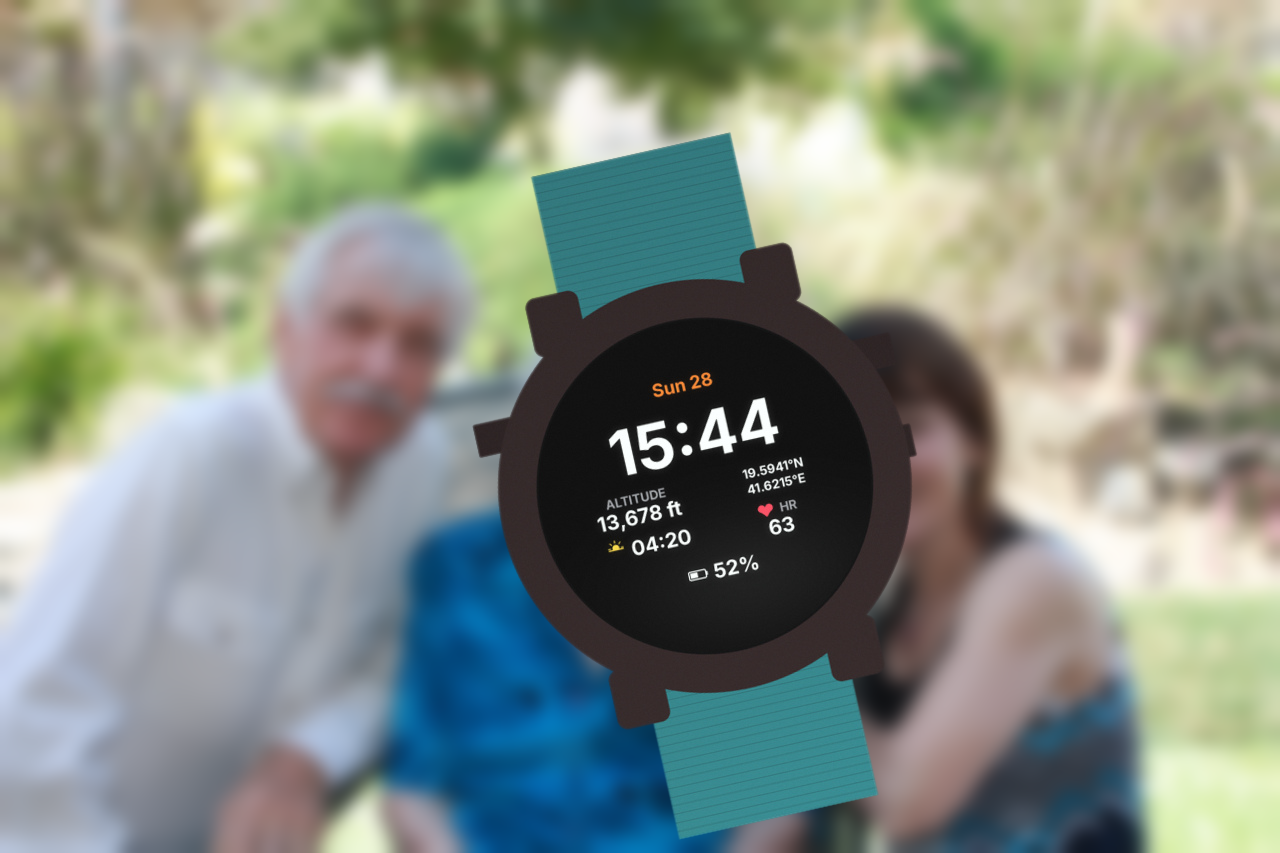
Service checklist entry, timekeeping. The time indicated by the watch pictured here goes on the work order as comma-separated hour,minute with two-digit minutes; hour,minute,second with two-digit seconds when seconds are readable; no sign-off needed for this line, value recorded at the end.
15,44
